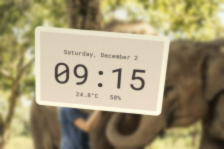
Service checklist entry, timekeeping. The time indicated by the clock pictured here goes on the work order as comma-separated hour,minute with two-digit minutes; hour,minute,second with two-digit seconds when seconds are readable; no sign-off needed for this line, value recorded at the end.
9,15
